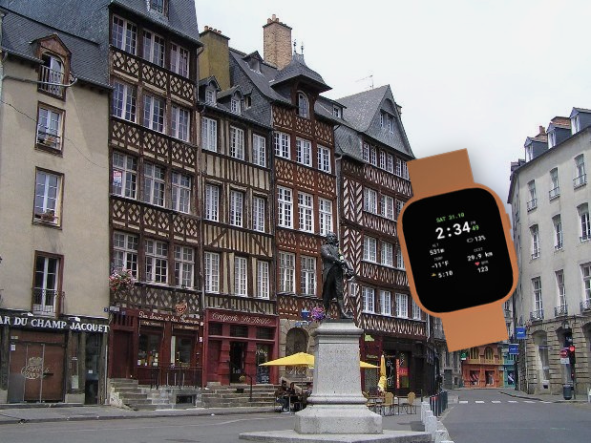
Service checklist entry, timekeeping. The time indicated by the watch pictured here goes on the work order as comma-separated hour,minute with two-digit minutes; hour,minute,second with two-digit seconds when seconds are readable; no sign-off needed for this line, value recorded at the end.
2,34
